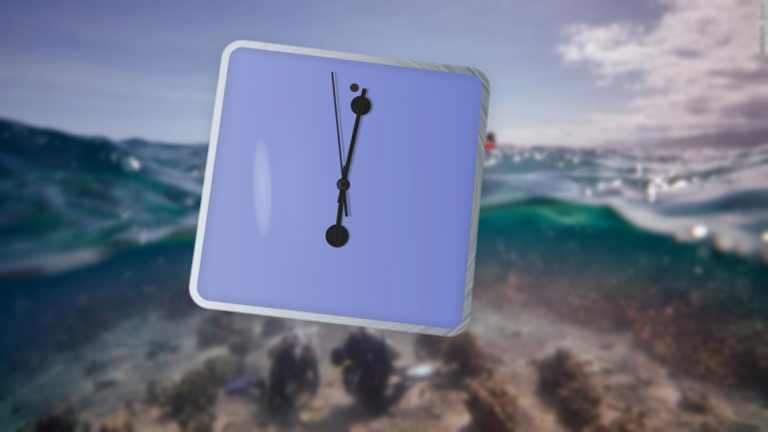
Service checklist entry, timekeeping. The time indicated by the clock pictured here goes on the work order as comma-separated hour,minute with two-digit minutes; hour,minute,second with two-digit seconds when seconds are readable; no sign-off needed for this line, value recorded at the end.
6,00,58
